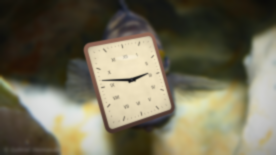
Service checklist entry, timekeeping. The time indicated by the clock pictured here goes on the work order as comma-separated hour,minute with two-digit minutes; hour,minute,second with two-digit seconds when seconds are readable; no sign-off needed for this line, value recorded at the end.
2,47
